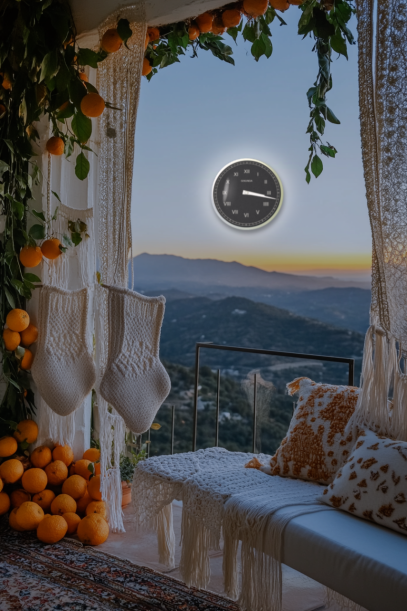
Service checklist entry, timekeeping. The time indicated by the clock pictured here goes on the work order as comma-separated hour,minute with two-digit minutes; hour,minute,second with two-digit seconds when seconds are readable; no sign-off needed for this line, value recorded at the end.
3,17
